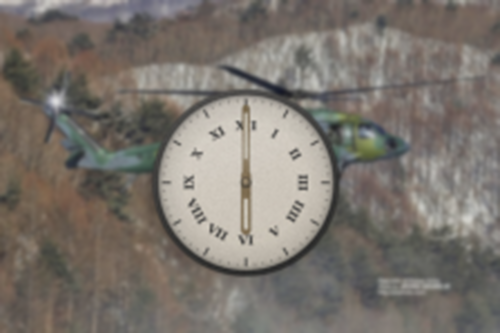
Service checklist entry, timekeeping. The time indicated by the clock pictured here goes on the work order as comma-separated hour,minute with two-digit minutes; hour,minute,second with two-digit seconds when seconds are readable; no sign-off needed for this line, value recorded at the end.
6,00
